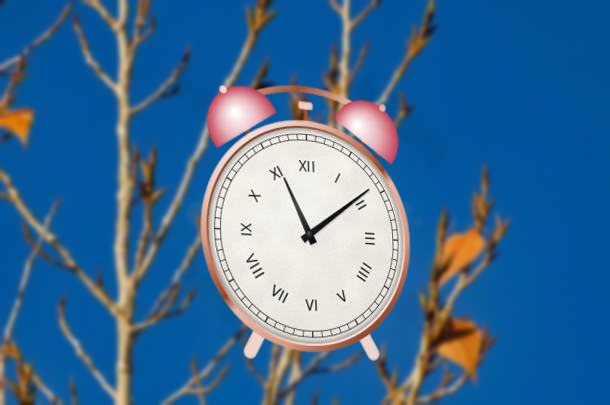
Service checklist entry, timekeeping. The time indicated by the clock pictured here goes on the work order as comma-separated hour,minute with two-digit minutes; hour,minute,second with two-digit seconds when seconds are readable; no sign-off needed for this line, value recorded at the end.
11,09
